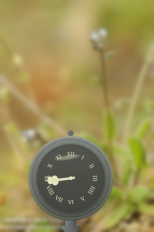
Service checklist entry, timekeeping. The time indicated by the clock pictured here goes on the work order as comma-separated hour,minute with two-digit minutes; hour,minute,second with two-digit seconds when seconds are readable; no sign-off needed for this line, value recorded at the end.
8,44
